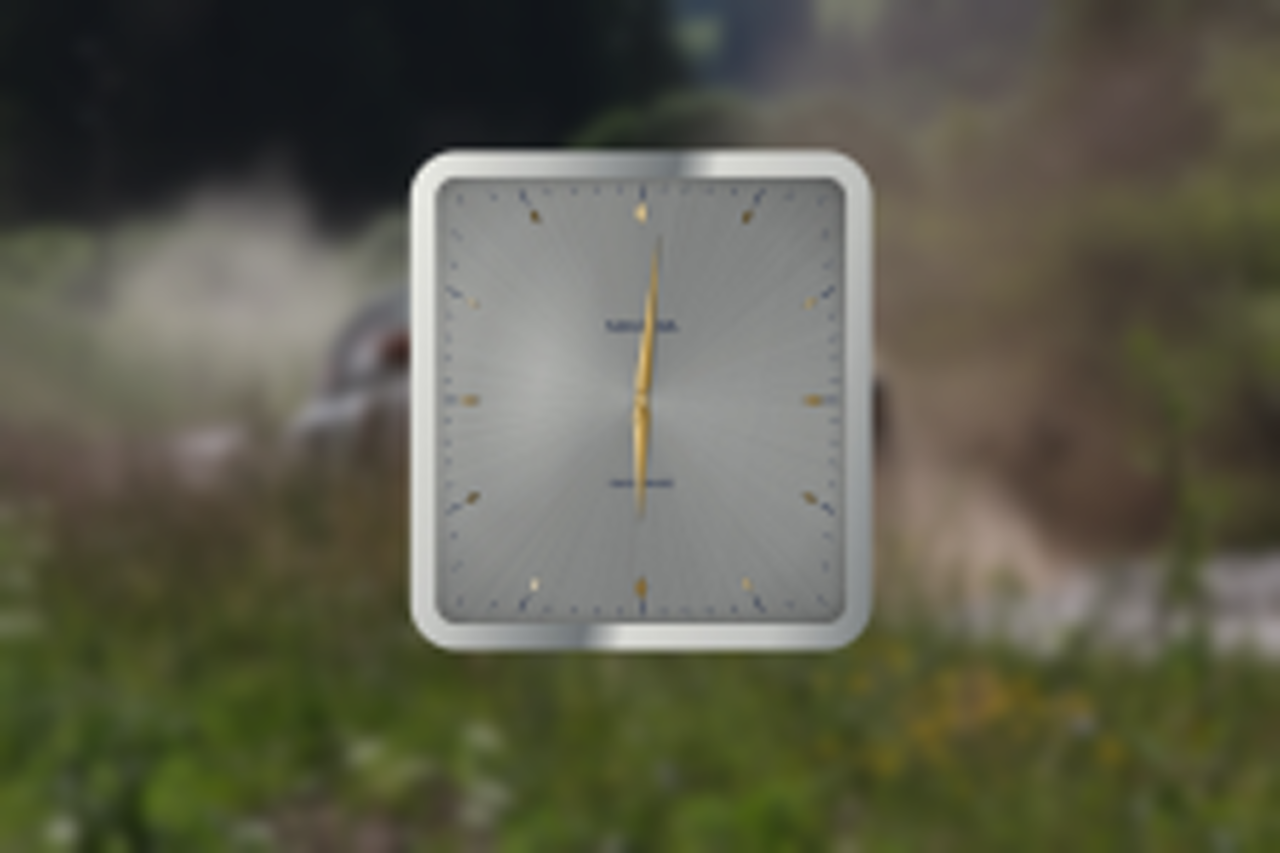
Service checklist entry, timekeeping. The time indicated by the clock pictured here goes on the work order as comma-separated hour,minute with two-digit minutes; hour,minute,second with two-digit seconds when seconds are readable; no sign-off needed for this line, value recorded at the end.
6,01
